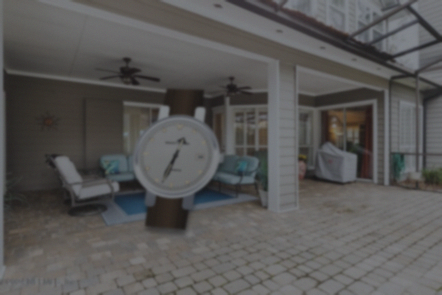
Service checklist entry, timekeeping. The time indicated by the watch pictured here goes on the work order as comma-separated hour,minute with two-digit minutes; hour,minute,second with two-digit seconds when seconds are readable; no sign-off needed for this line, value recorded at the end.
12,33
